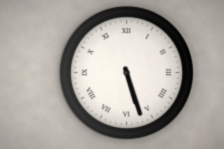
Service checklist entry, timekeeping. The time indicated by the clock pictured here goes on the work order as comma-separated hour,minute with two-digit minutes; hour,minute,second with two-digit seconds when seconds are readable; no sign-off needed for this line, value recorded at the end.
5,27
